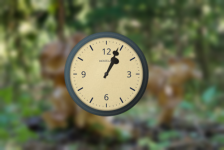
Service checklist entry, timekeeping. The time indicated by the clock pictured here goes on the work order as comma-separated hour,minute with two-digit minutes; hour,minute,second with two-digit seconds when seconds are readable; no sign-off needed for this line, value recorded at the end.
1,04
